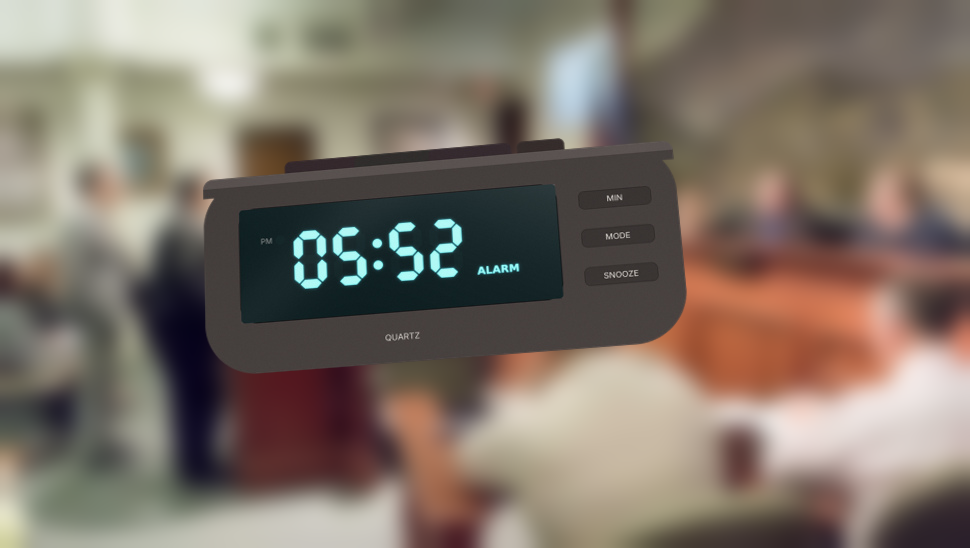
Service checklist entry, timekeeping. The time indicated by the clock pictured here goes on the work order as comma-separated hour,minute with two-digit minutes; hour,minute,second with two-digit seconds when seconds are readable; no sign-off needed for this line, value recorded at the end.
5,52
